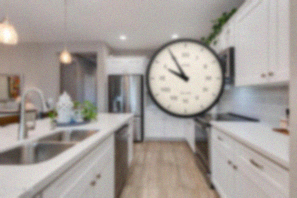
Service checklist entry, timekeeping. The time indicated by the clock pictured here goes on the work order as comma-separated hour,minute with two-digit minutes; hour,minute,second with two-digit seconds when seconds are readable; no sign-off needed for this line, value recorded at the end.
9,55
